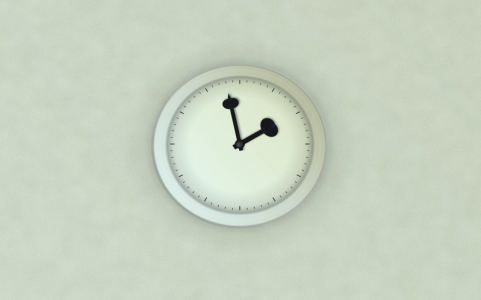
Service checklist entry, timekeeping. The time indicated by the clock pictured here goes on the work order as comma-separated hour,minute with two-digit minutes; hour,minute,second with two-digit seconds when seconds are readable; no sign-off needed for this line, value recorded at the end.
1,58
